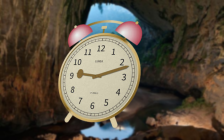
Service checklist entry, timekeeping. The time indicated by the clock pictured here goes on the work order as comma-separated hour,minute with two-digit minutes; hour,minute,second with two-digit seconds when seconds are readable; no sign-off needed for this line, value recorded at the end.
9,12
